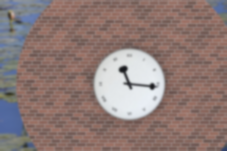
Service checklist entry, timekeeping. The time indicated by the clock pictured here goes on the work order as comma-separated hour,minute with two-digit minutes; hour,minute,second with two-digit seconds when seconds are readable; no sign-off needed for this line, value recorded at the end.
11,16
